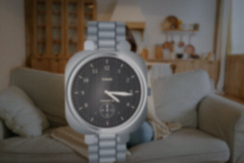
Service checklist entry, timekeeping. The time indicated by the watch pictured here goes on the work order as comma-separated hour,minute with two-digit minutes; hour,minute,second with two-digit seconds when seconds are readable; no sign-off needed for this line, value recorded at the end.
4,16
